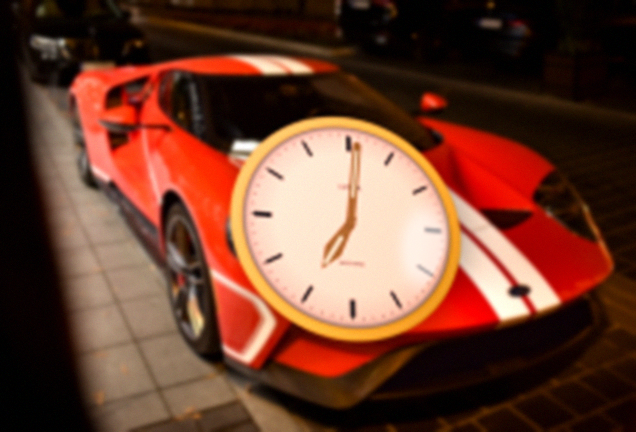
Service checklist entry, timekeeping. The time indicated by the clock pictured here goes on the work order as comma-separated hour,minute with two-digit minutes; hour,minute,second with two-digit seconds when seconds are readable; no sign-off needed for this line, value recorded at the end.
7,01
